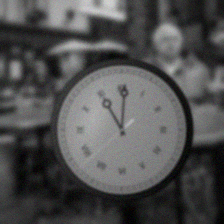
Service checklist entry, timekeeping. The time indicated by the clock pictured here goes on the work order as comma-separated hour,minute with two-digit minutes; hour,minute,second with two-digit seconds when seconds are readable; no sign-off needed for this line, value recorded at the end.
11,00,38
